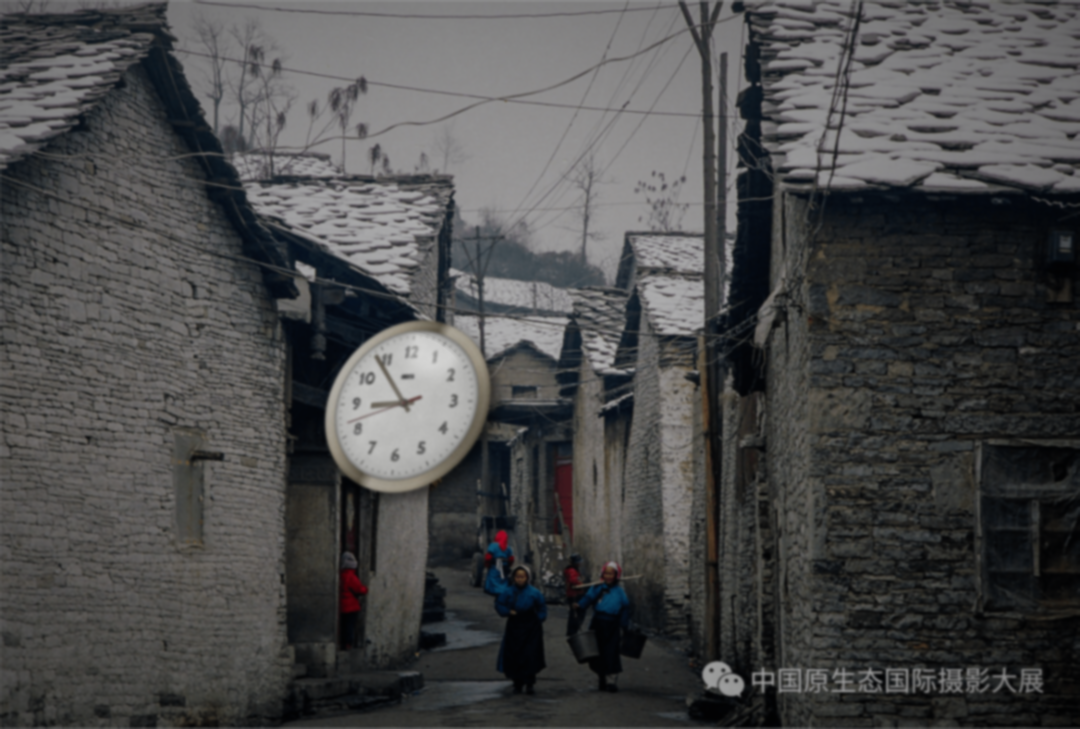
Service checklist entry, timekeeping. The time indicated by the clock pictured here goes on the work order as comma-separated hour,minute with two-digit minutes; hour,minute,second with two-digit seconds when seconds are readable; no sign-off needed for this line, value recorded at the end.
8,53,42
